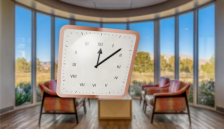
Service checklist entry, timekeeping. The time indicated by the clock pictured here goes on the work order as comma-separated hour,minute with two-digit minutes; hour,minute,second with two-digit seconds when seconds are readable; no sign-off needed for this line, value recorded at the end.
12,08
